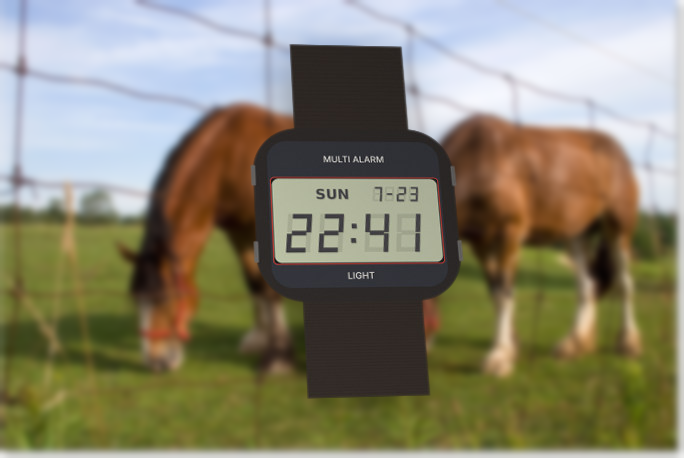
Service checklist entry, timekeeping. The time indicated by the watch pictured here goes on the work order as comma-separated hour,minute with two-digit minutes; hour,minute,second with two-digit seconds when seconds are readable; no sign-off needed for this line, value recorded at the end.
22,41
